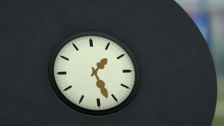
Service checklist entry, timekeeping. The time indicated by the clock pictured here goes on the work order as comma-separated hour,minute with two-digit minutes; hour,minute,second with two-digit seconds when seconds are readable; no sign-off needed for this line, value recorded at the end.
1,27
